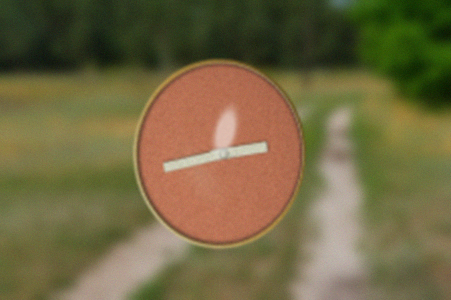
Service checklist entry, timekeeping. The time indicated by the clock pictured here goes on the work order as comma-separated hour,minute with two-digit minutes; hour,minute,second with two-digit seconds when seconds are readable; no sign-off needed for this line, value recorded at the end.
2,43
